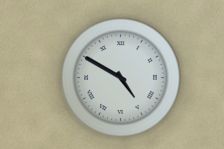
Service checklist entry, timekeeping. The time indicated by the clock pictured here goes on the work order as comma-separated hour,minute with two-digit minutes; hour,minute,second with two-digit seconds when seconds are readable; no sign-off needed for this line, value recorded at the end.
4,50
